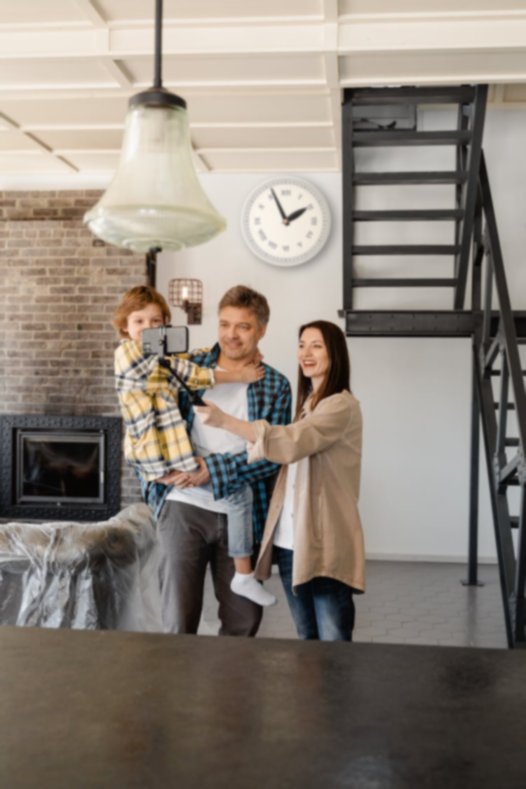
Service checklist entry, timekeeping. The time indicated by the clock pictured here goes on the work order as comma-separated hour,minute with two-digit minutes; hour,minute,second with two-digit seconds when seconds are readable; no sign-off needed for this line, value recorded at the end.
1,56
